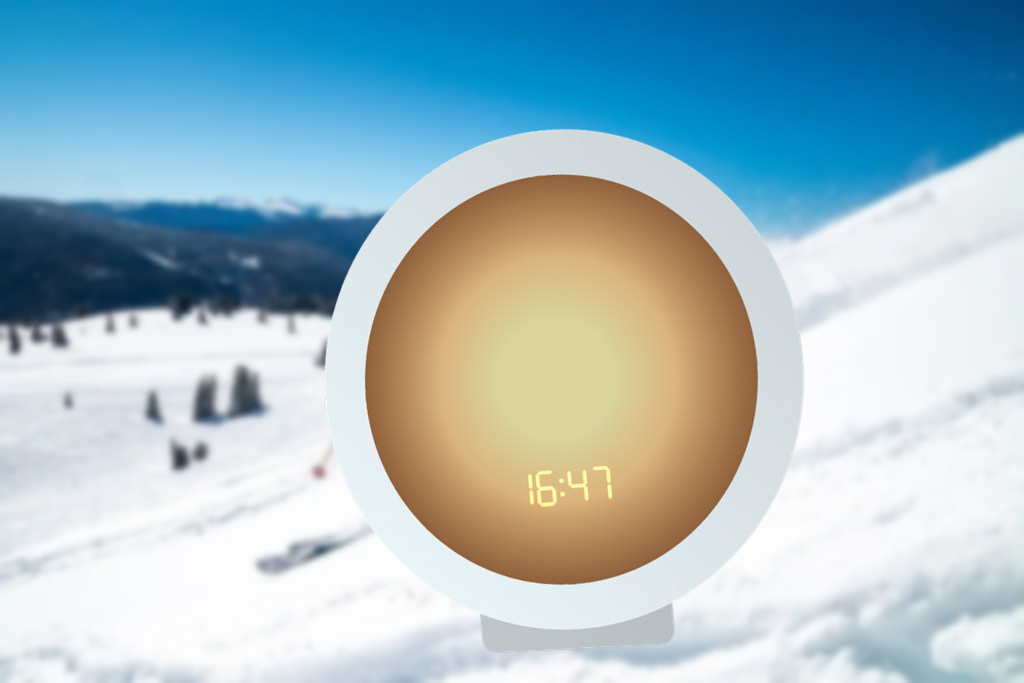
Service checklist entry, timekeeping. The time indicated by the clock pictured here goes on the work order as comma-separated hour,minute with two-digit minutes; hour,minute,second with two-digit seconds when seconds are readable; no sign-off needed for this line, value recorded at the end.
16,47
